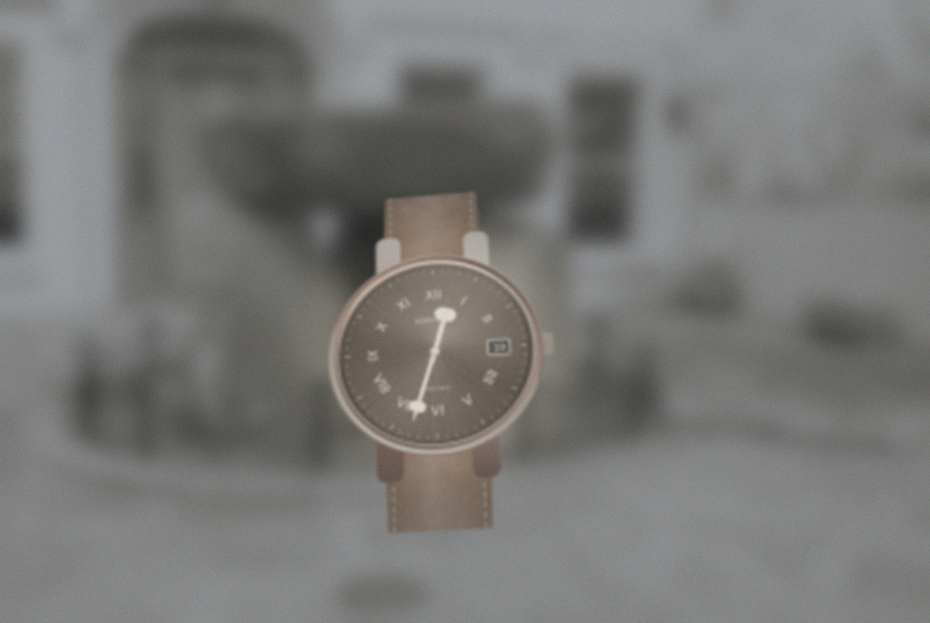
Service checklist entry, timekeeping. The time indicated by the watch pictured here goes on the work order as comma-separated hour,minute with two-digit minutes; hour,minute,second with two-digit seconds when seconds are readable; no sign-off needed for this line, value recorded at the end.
12,33
